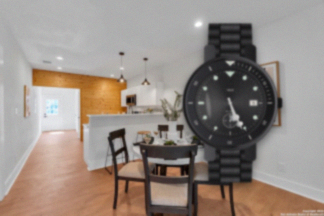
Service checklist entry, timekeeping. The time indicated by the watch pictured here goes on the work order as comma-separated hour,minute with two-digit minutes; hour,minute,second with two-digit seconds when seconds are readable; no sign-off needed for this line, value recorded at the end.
5,26
